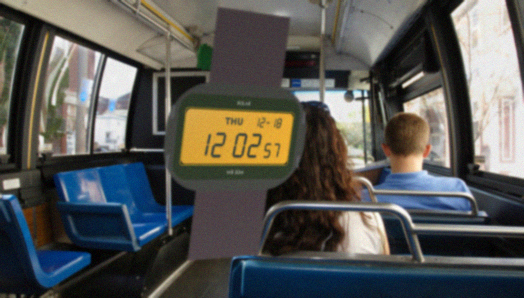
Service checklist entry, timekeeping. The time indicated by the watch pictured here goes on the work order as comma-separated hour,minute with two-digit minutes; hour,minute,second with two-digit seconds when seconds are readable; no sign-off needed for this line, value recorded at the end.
12,02,57
